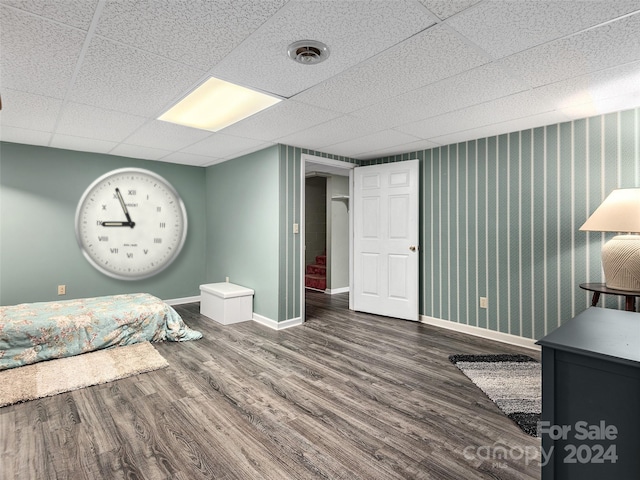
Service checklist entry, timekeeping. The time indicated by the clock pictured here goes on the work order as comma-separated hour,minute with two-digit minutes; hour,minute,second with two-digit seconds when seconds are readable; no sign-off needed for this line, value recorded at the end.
8,56
